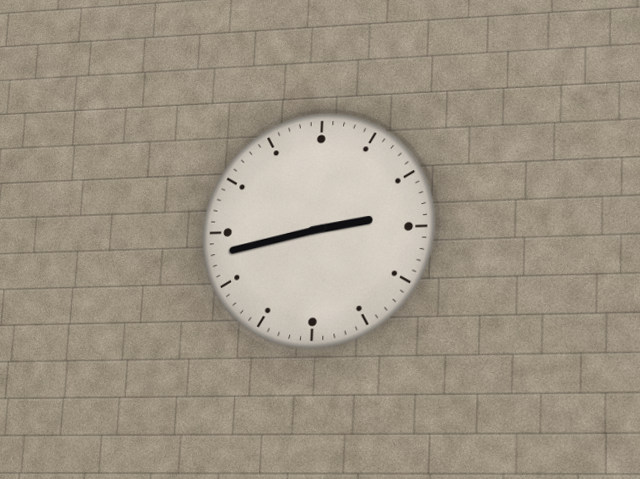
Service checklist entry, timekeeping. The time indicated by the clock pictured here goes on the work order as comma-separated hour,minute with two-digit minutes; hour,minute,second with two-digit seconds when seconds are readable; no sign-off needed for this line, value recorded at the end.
2,43
